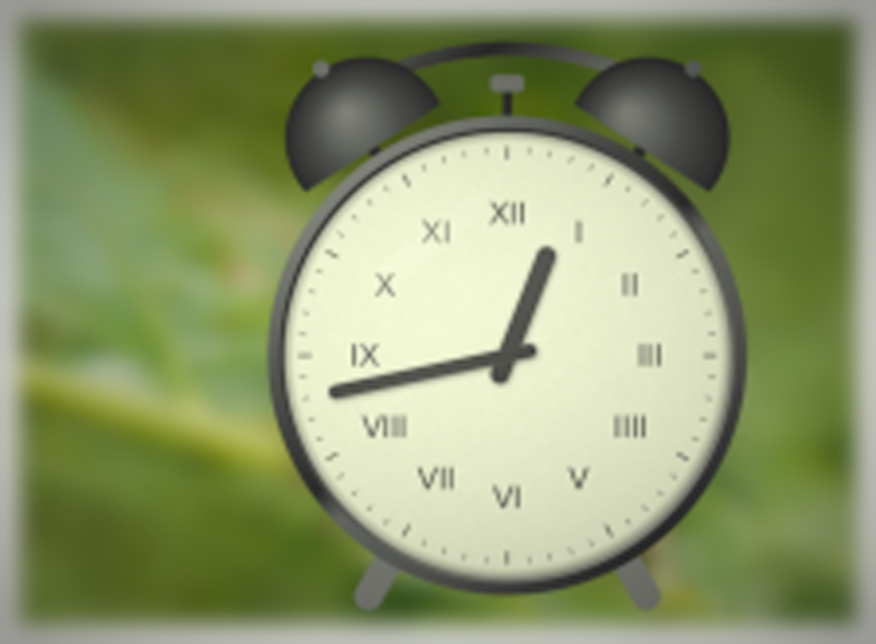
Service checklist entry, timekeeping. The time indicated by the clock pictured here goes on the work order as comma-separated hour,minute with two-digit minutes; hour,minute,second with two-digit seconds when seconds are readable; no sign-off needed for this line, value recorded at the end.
12,43
